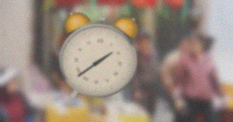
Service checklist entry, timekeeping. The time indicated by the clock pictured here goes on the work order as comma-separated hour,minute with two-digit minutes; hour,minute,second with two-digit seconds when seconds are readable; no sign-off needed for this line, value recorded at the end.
1,38
